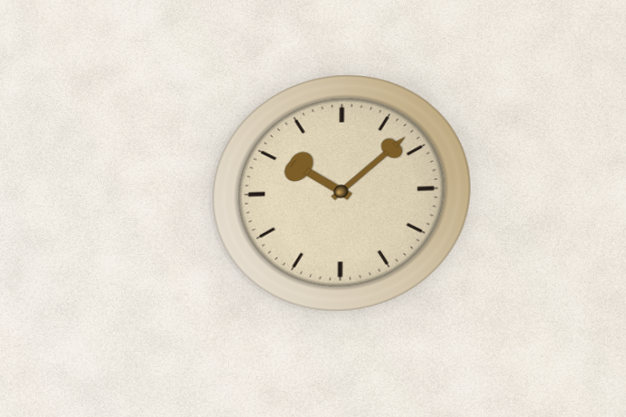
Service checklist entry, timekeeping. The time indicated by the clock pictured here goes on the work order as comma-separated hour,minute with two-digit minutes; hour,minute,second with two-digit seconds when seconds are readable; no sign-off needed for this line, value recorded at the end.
10,08
